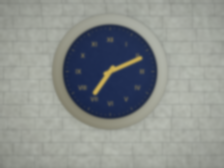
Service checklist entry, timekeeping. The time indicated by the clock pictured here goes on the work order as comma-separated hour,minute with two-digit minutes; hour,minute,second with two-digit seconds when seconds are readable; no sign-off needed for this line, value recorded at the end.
7,11
